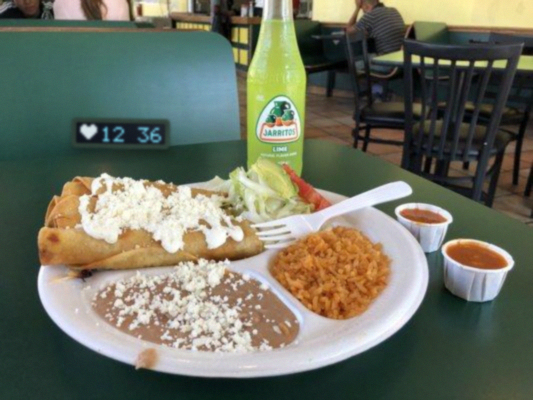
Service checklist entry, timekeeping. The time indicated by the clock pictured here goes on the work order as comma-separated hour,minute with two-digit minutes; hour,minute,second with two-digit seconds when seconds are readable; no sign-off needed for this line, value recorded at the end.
12,36
